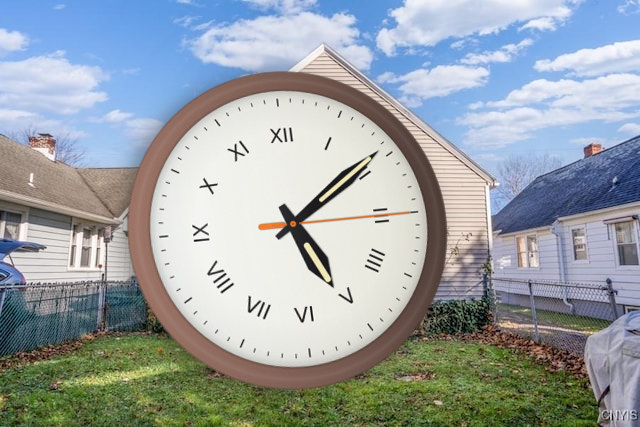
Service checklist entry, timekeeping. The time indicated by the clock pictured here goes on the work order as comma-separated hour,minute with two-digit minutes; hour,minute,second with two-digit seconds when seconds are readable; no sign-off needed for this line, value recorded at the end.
5,09,15
